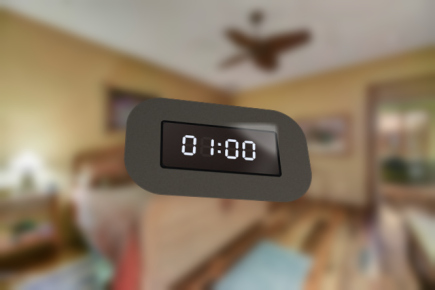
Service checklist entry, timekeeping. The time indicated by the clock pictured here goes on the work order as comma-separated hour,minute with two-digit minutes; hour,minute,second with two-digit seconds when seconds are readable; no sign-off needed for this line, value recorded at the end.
1,00
